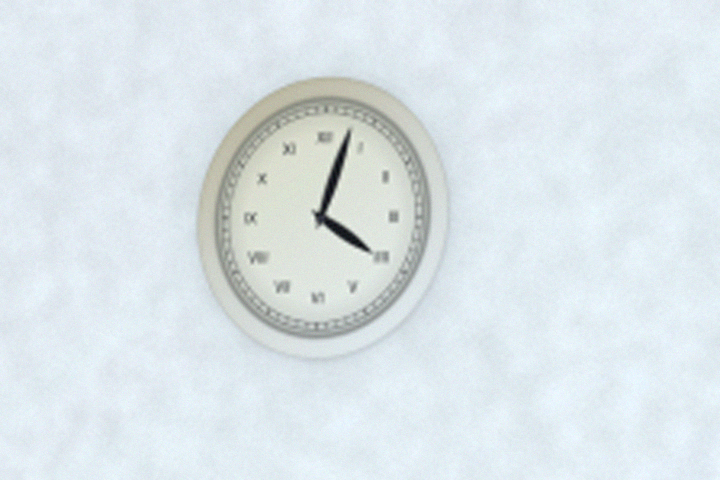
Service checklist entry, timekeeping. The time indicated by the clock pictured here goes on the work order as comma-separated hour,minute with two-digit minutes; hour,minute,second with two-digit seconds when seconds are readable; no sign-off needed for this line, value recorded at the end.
4,03
